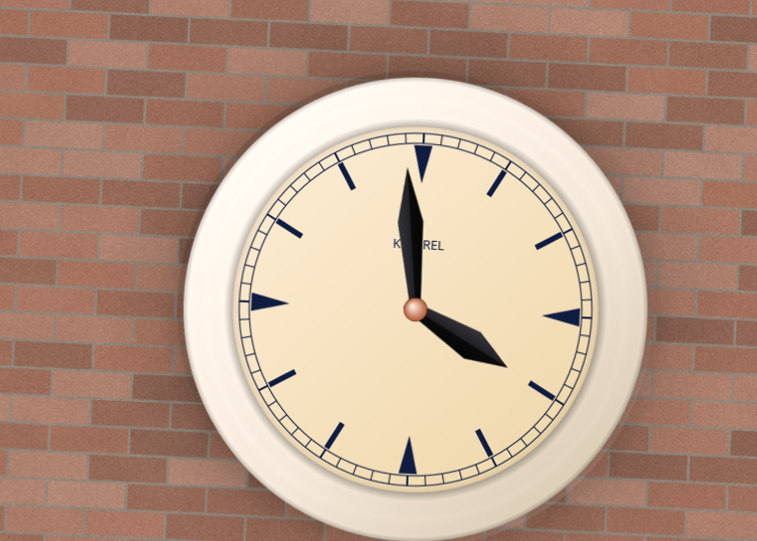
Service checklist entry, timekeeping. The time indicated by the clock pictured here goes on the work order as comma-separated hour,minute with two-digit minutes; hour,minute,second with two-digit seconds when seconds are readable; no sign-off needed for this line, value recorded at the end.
3,59
